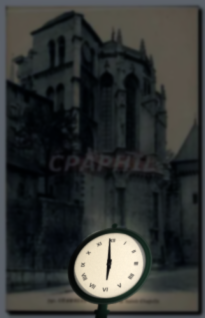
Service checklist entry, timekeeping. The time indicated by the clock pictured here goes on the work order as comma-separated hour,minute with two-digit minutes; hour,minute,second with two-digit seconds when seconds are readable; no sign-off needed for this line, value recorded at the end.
5,59
